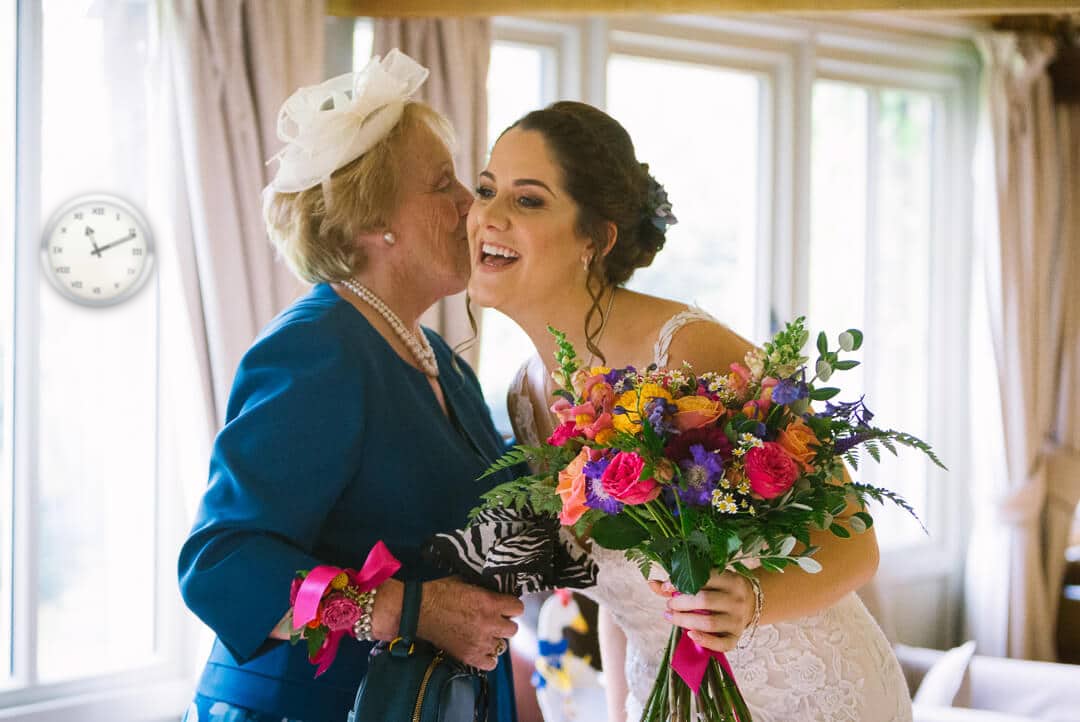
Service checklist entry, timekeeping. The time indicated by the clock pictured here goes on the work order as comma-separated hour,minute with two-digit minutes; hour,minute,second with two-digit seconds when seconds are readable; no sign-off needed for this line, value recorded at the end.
11,11
